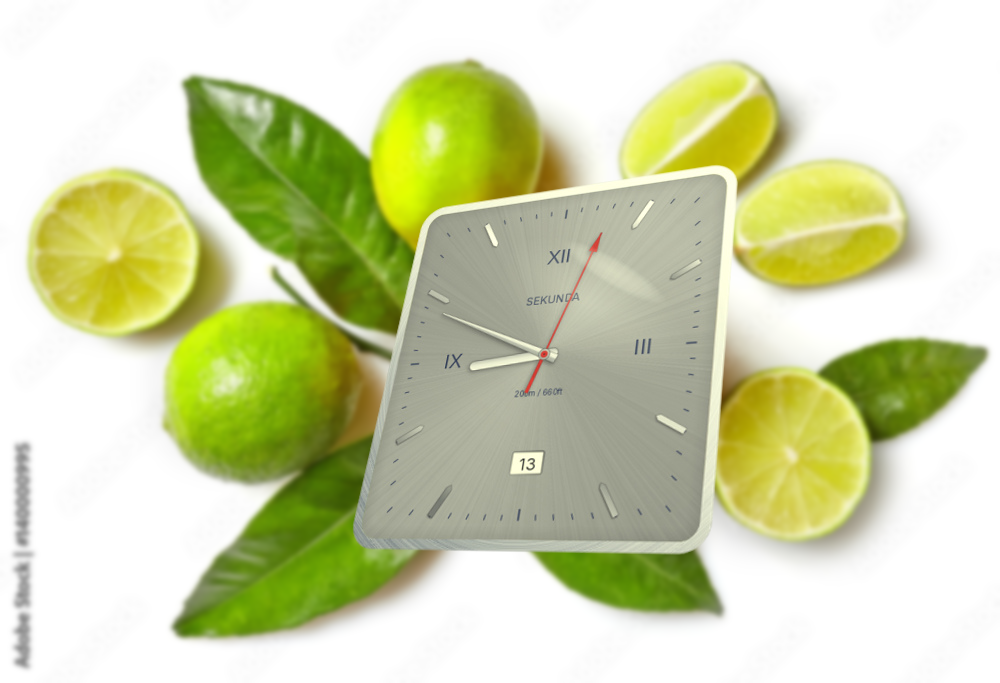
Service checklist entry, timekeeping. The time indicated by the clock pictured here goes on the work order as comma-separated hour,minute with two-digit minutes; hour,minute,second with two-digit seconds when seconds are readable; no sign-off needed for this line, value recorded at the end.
8,49,03
